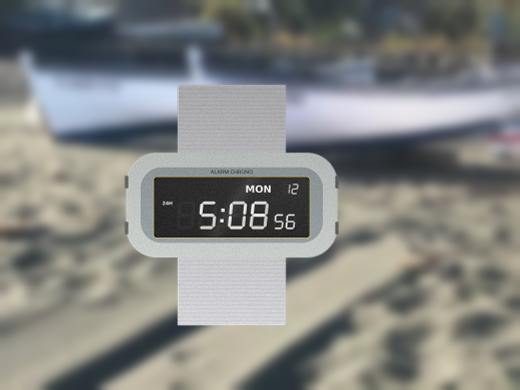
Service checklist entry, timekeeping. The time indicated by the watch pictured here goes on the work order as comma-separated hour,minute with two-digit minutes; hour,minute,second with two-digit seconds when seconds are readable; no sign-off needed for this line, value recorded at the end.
5,08,56
